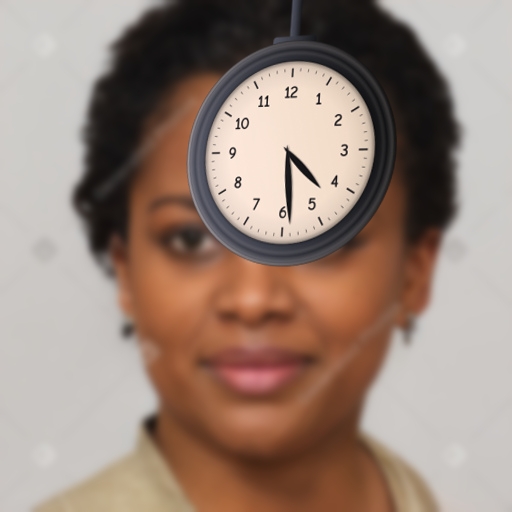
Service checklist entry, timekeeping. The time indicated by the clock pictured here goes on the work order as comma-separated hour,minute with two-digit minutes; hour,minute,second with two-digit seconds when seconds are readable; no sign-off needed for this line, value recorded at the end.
4,29
